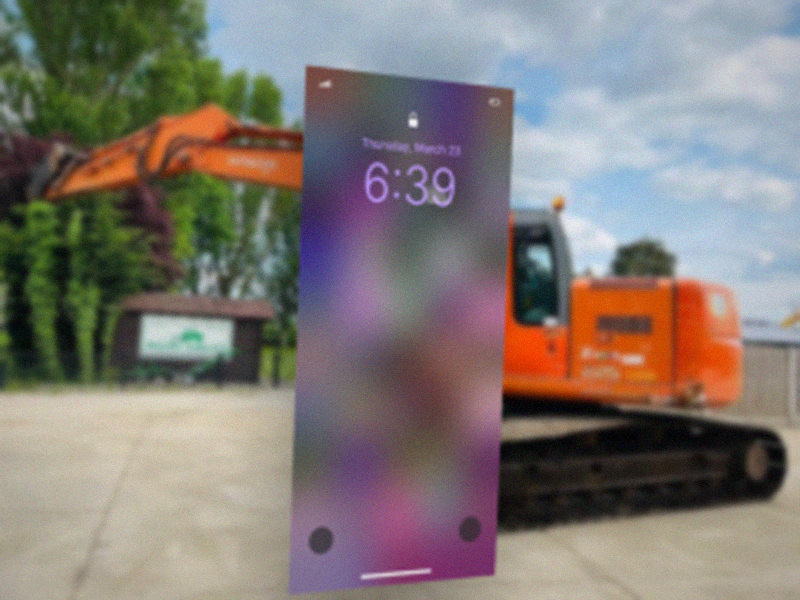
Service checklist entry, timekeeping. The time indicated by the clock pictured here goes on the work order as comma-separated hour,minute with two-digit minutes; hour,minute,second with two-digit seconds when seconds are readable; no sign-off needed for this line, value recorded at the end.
6,39
